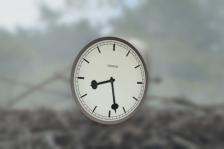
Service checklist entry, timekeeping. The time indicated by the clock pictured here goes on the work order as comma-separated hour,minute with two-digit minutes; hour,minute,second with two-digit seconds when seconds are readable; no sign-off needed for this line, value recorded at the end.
8,28
